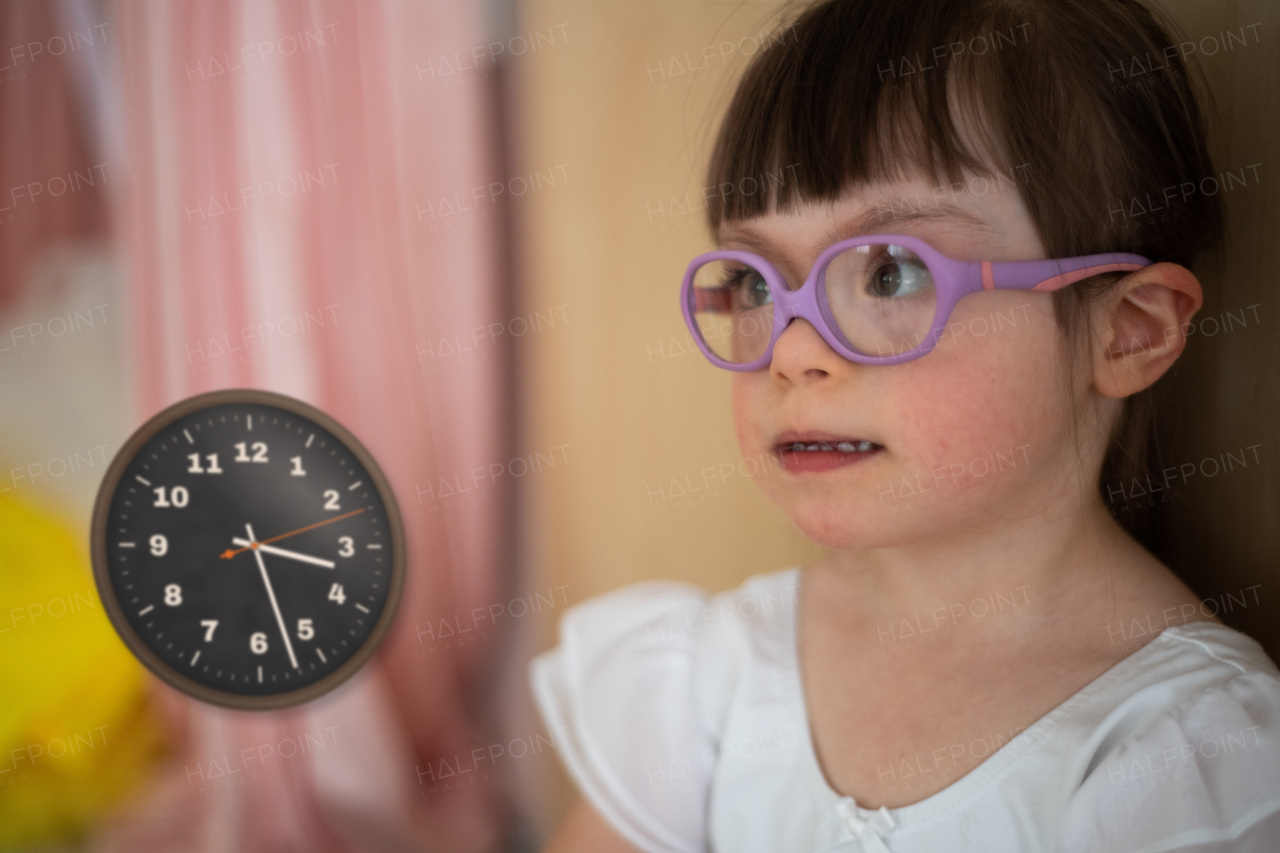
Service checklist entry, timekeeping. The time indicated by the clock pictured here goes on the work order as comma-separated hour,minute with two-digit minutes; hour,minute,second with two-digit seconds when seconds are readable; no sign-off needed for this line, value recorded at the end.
3,27,12
